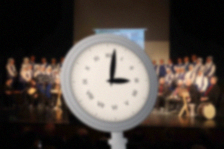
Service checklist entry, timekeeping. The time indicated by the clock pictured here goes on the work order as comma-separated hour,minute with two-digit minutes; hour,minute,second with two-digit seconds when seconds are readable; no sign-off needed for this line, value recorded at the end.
3,02
